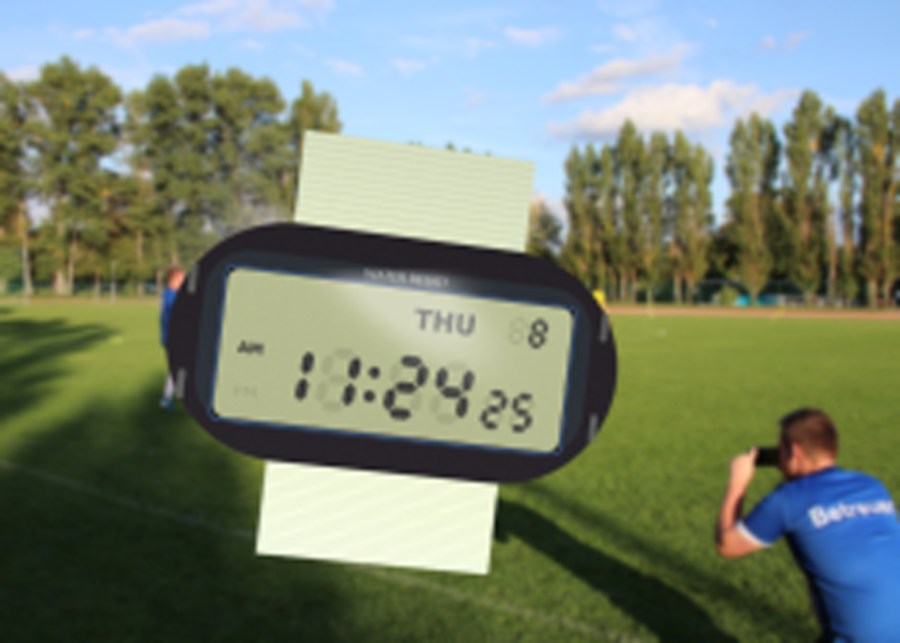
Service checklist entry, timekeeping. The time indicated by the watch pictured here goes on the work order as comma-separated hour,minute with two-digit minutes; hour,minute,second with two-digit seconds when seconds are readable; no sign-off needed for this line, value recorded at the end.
11,24,25
